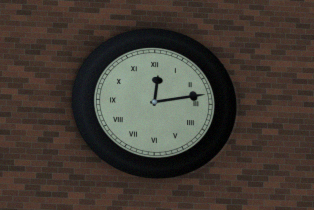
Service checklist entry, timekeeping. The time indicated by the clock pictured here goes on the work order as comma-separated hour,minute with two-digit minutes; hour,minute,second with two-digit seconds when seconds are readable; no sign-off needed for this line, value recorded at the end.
12,13
